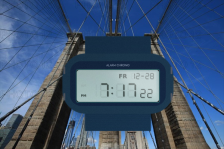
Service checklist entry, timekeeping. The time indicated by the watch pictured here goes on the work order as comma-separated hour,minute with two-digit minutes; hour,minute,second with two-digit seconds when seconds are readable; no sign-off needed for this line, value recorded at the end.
7,17,22
